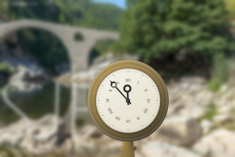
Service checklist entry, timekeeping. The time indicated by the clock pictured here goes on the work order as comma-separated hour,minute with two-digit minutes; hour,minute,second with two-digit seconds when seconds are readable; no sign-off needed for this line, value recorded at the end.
11,53
